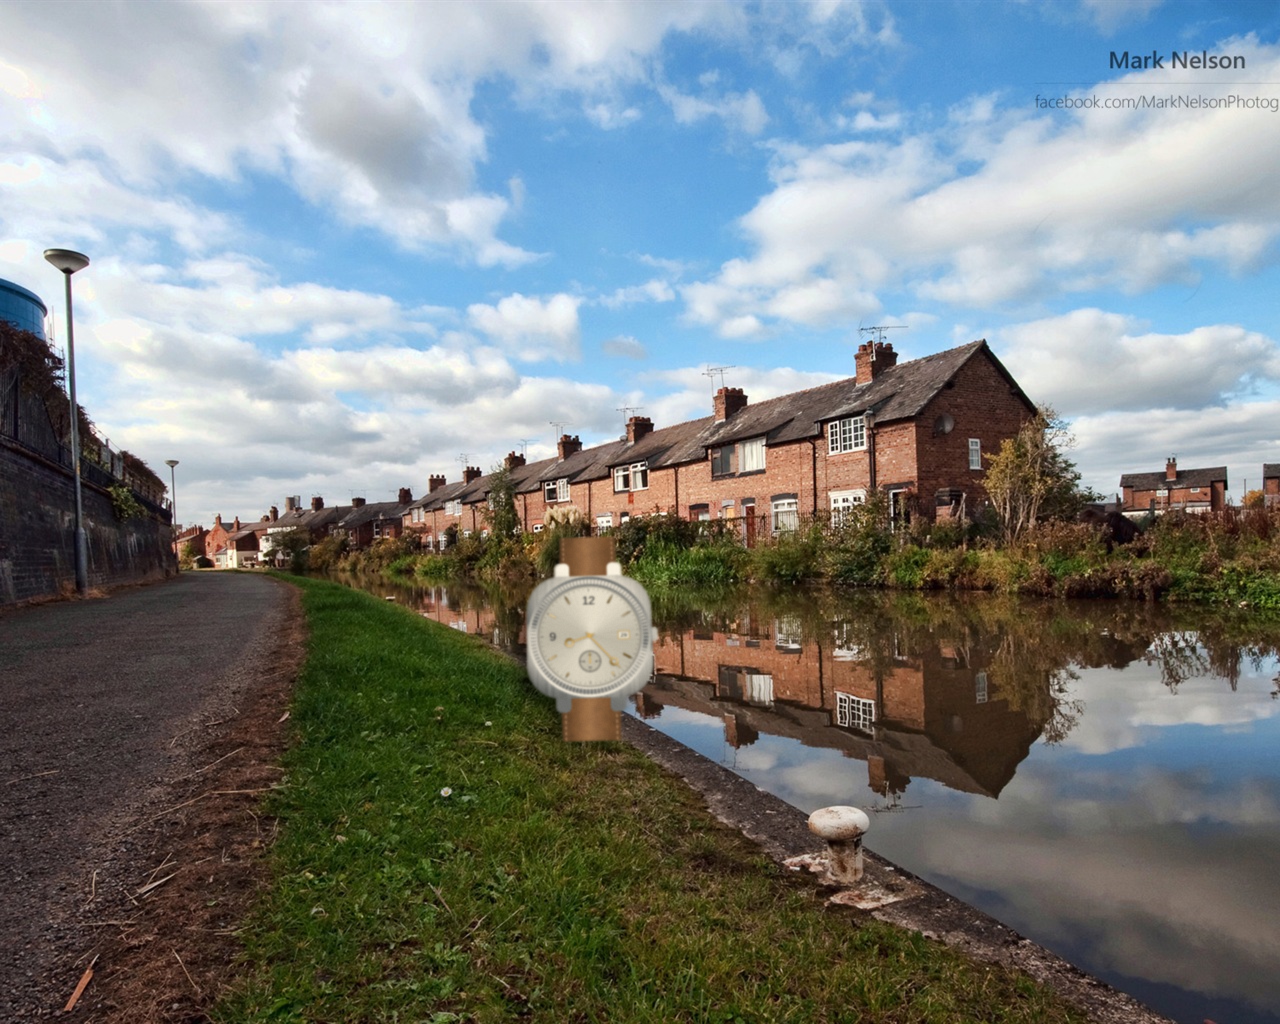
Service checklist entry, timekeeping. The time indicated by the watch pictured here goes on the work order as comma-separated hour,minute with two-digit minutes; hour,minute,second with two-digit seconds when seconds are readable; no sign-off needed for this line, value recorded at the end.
8,23
